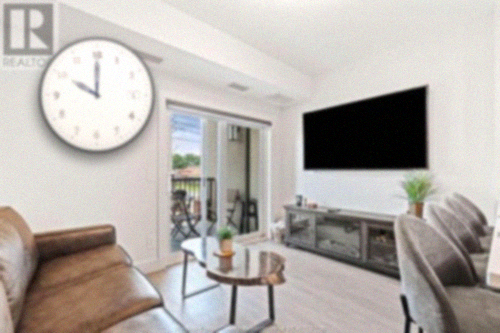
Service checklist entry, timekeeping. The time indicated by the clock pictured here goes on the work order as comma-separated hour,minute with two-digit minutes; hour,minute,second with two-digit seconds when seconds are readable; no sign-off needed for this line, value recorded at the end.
10,00
